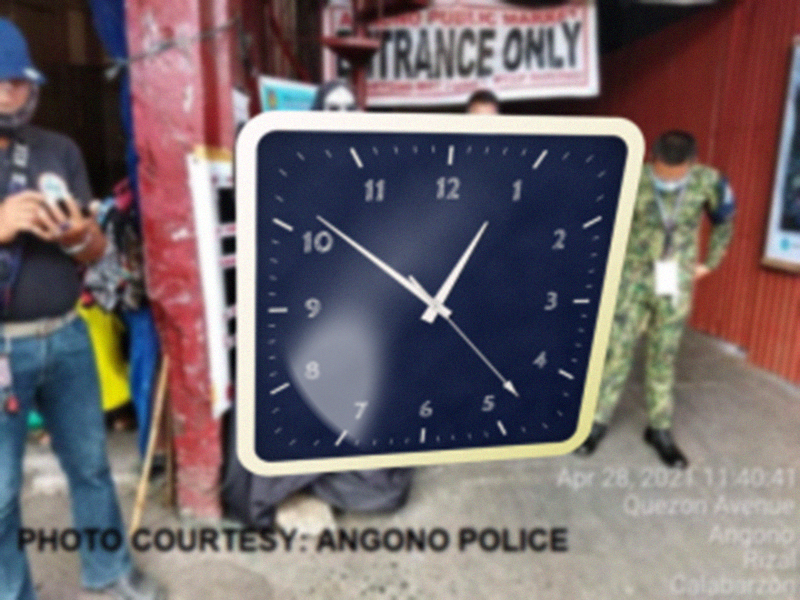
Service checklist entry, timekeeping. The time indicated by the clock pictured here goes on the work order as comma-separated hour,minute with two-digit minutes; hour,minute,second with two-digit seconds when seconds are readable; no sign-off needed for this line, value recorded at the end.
12,51,23
